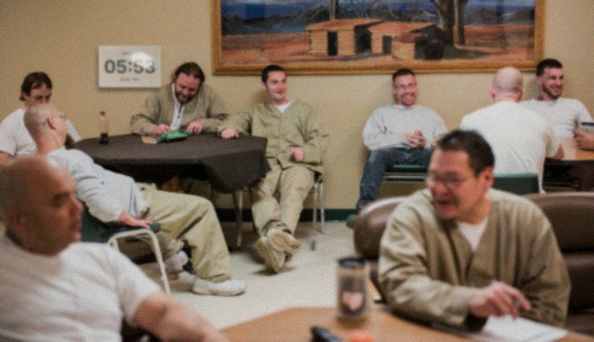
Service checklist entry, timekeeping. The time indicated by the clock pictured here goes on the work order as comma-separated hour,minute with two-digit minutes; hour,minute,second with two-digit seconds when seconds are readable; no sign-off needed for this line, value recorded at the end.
5,53
